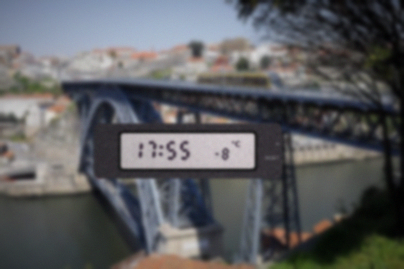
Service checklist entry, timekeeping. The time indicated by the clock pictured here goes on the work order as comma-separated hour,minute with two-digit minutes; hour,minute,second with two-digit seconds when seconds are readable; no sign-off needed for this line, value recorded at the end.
17,55
